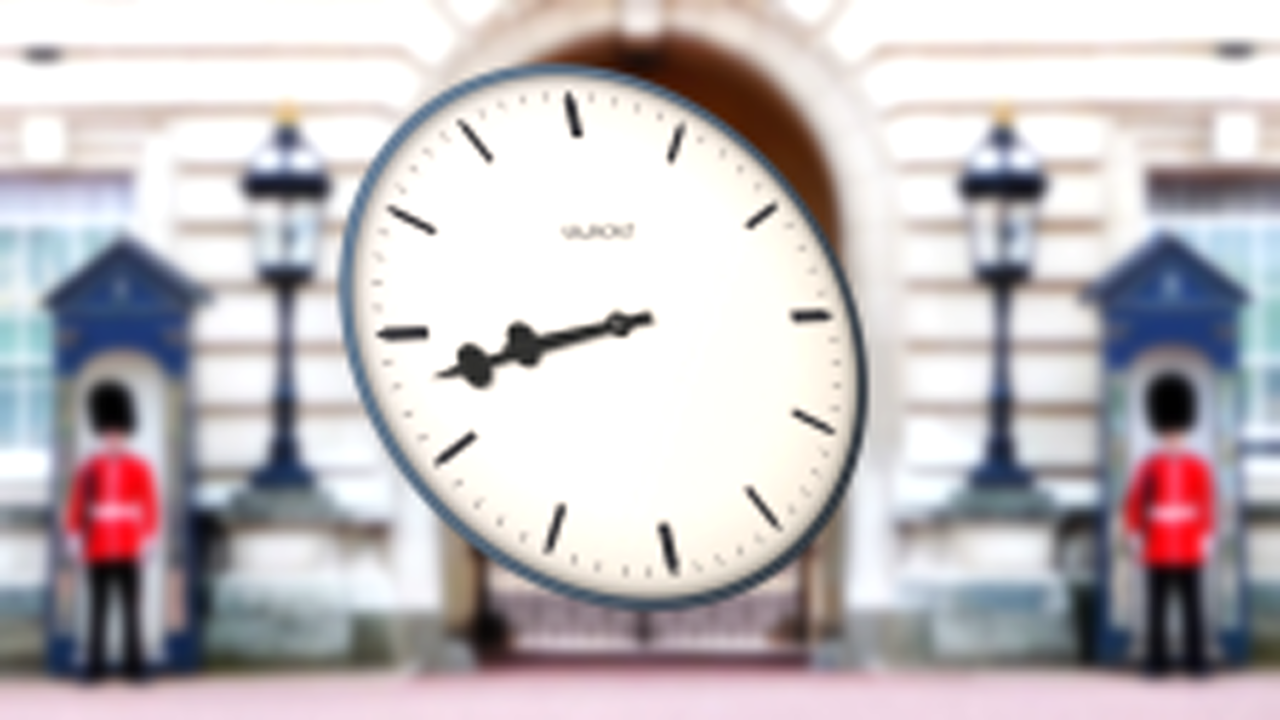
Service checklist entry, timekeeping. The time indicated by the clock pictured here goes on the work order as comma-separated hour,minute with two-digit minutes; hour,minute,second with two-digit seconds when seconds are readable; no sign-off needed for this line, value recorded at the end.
8,43
